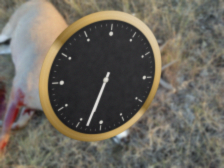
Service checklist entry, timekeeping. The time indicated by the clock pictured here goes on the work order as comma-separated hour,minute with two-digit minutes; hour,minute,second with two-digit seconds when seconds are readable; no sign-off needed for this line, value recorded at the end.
6,33
